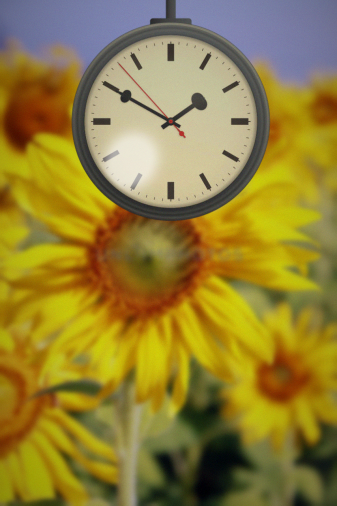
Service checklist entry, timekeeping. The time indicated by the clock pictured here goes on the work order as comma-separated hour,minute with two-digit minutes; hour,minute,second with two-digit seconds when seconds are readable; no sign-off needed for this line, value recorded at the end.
1,49,53
